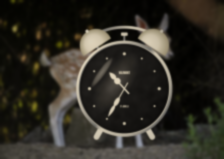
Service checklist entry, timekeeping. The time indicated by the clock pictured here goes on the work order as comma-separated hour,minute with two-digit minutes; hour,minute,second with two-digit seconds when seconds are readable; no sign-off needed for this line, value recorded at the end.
10,35
